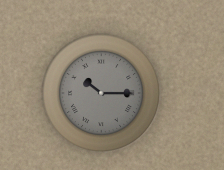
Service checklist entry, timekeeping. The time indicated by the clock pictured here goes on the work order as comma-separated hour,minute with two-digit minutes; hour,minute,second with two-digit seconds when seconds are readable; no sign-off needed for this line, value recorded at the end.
10,15
